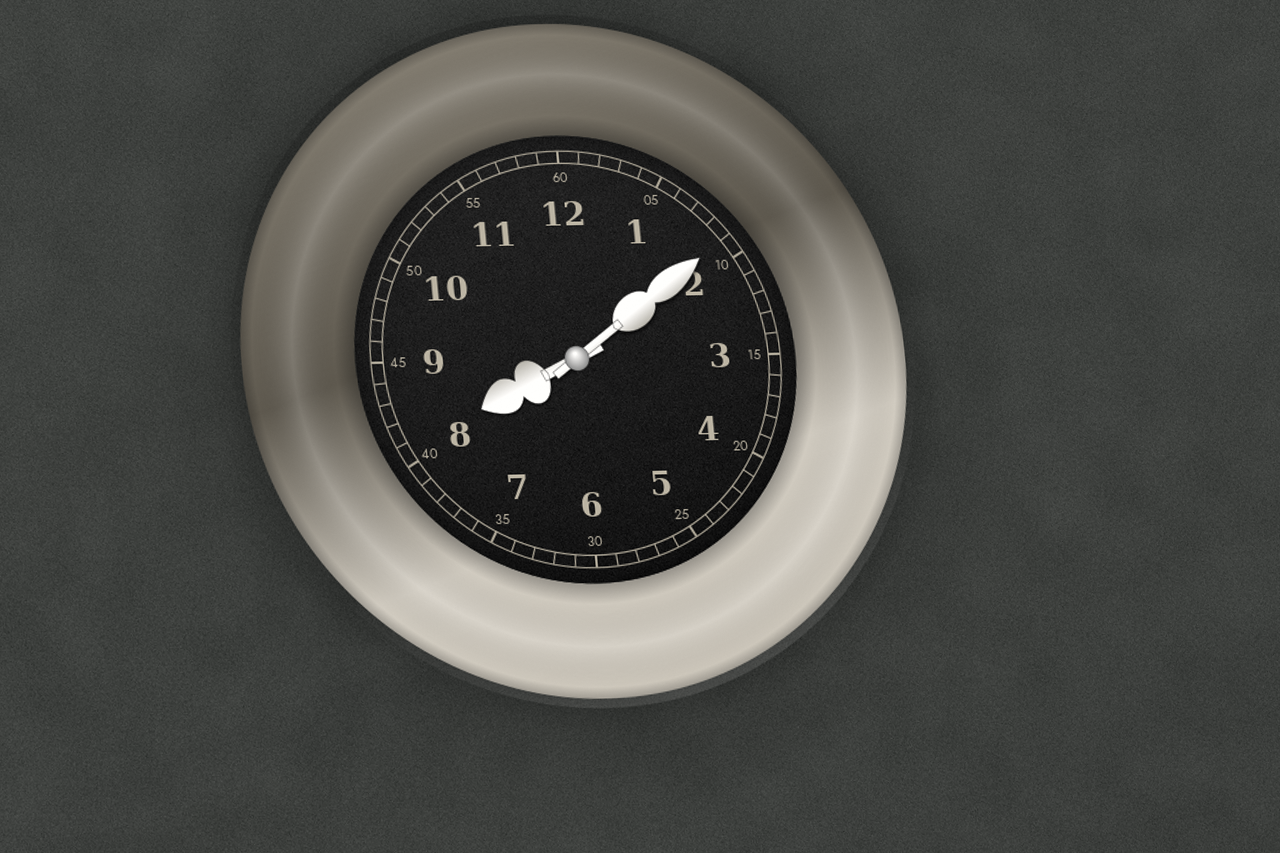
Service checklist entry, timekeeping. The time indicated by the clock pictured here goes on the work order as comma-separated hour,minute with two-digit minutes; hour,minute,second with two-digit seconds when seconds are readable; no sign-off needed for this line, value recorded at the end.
8,09
